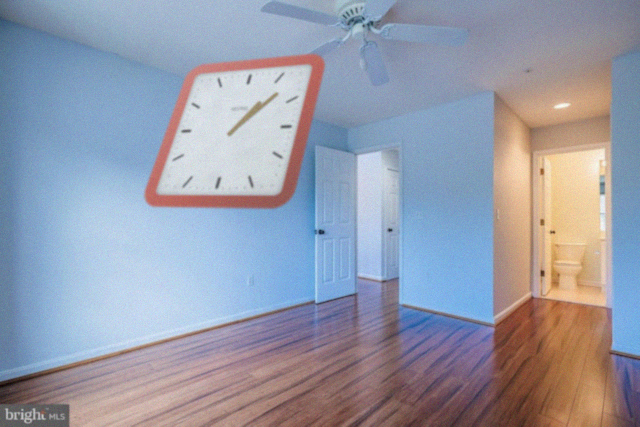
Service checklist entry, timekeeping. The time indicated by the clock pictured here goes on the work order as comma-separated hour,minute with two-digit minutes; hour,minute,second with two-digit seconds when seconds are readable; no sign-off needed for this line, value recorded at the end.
1,07
